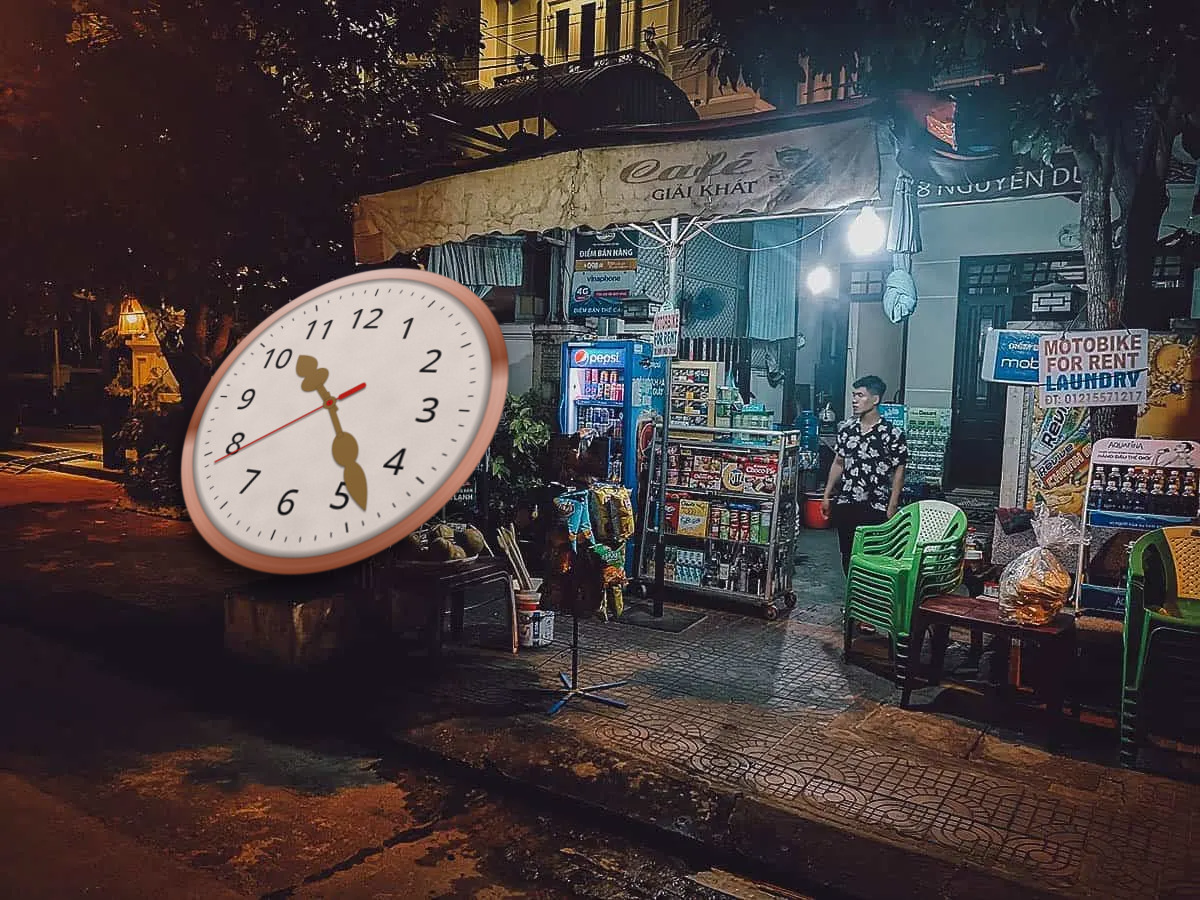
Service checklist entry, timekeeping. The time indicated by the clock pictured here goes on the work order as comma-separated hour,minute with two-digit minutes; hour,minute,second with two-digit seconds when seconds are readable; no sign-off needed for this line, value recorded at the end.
10,23,39
